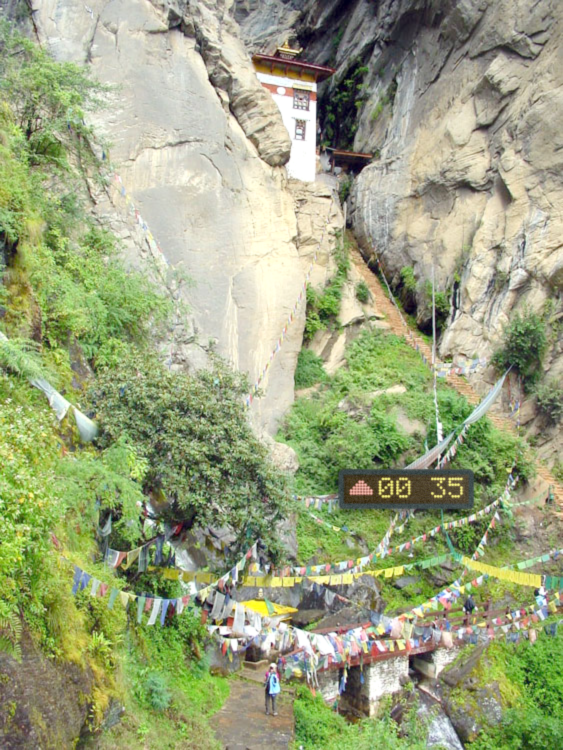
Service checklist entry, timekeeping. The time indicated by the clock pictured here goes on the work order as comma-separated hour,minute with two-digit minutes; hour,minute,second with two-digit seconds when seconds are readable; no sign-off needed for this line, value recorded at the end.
0,35
